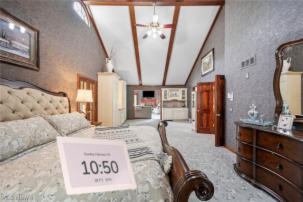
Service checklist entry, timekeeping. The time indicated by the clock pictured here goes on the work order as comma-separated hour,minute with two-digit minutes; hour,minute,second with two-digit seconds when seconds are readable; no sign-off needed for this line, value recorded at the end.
10,50
